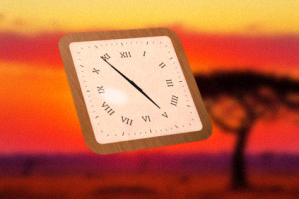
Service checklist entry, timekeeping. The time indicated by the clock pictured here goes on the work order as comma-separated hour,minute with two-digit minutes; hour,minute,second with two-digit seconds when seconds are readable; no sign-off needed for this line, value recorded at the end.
4,54
